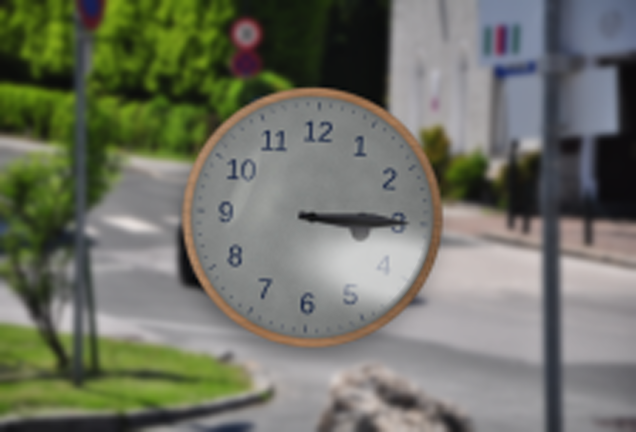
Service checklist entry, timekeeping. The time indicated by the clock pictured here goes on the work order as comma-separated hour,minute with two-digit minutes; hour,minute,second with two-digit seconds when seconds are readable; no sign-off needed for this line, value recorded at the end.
3,15
